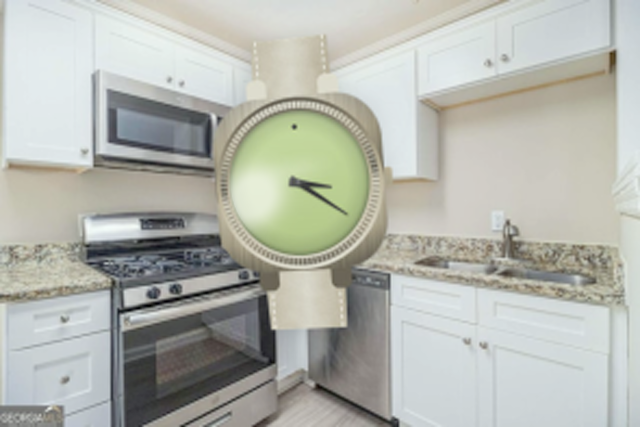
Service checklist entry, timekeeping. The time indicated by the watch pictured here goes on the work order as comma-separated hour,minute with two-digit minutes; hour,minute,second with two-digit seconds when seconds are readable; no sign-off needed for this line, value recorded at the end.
3,21
